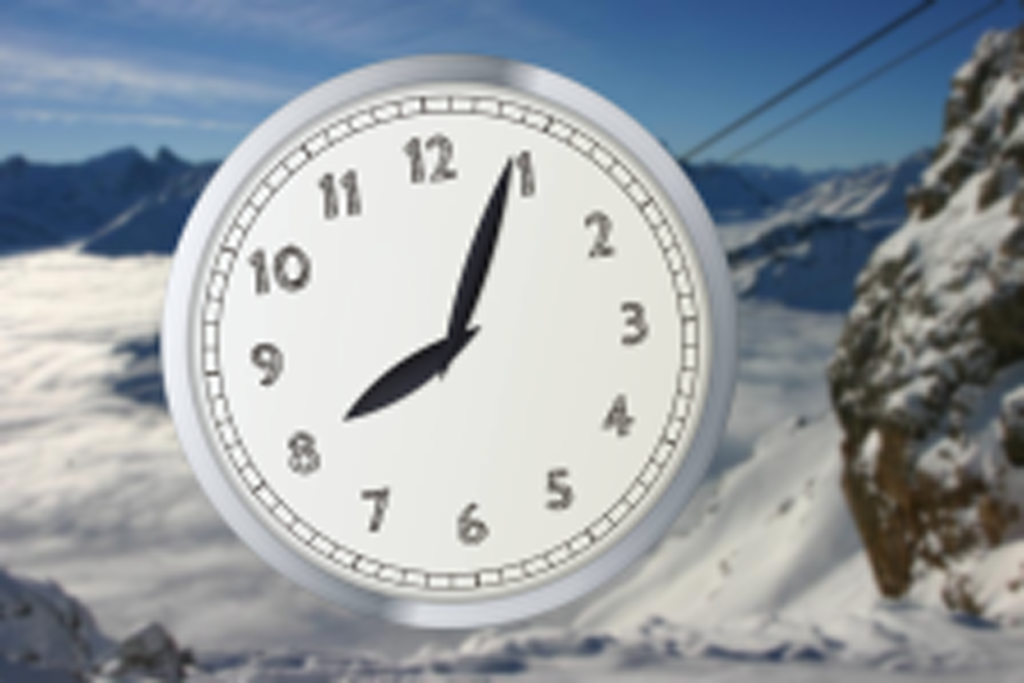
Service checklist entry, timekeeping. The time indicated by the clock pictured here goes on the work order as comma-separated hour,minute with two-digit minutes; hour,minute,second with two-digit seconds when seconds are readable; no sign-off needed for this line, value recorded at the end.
8,04
